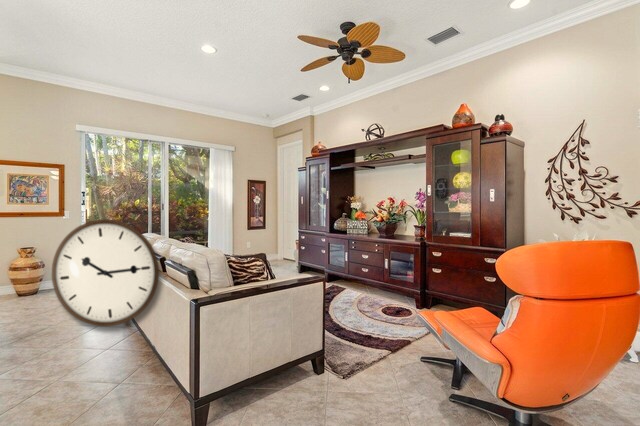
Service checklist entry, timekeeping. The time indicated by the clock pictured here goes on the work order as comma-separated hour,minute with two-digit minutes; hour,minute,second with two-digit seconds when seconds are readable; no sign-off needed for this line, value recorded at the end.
10,15
